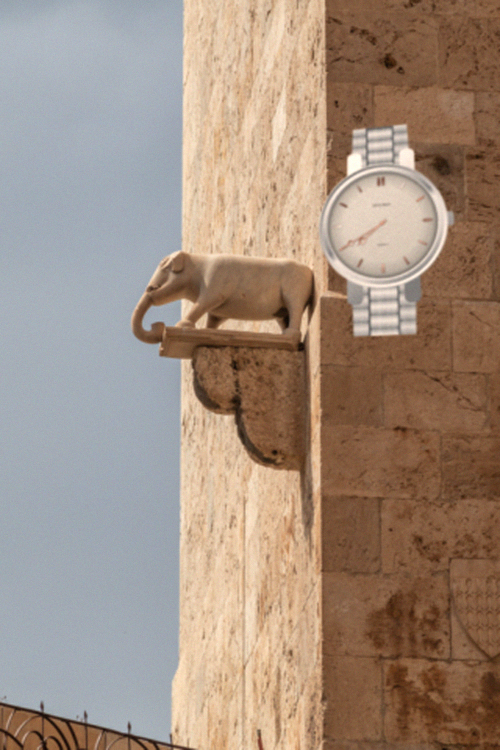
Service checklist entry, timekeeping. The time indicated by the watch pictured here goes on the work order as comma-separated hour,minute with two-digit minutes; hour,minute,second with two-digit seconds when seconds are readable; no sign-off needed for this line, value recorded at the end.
7,40
